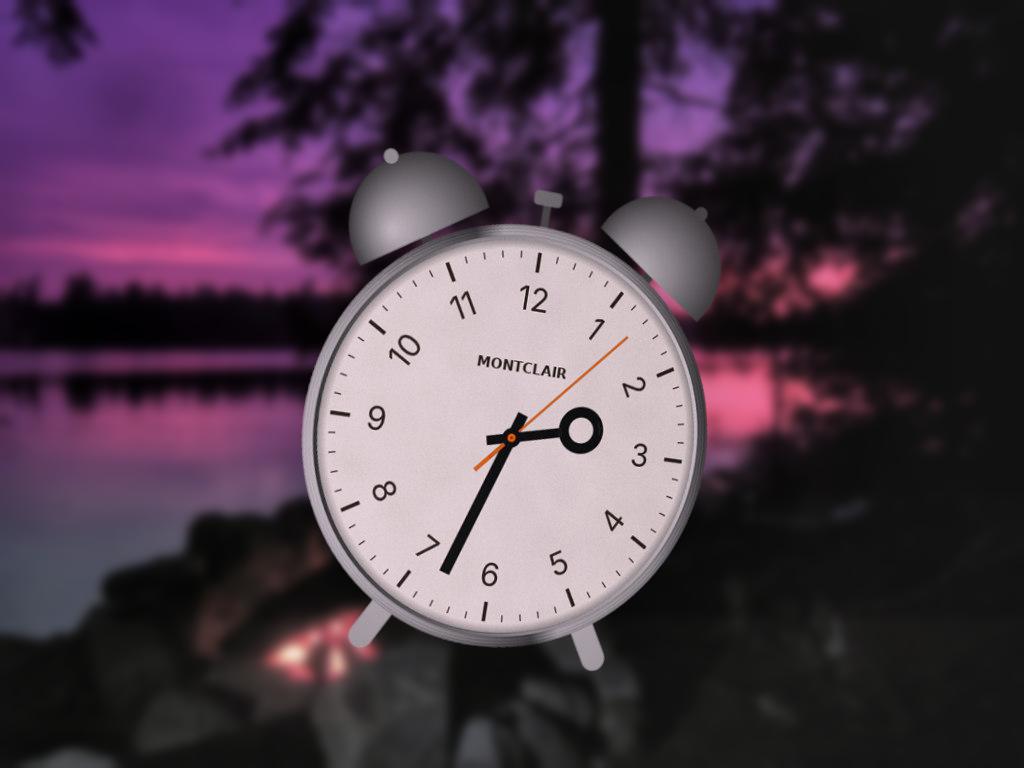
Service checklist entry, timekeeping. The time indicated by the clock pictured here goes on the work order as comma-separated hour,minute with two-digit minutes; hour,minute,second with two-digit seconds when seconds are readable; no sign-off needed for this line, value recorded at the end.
2,33,07
